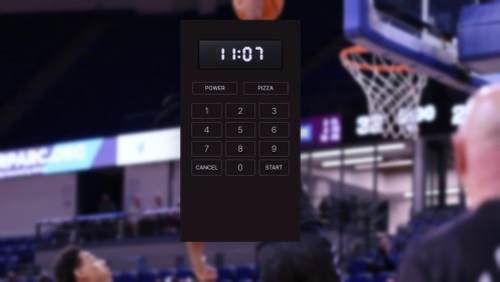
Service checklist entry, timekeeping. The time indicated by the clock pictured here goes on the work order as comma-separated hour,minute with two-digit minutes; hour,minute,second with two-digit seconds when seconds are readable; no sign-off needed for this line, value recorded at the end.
11,07
